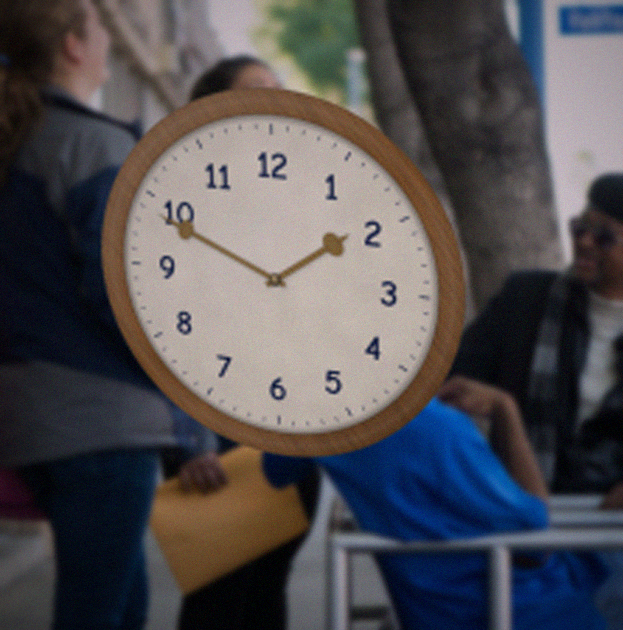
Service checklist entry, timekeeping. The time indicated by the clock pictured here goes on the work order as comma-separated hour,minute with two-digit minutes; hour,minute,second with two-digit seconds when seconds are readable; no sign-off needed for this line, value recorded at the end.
1,49
